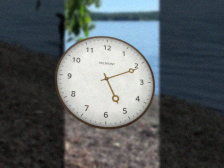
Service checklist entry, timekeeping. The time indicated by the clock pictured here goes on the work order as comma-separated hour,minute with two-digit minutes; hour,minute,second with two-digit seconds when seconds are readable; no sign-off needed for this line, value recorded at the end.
5,11
